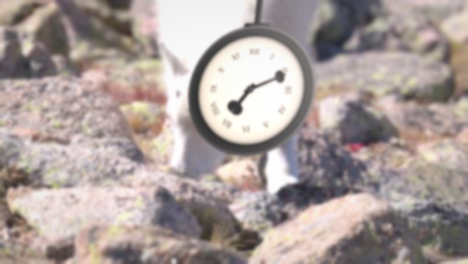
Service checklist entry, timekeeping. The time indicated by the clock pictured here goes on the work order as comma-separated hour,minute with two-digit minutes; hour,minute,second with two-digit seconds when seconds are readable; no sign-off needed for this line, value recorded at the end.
7,11
